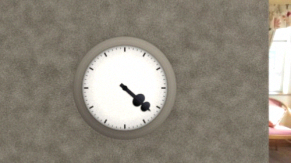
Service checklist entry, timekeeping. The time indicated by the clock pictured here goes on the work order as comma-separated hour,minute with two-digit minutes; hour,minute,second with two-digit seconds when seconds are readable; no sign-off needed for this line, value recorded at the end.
4,22
